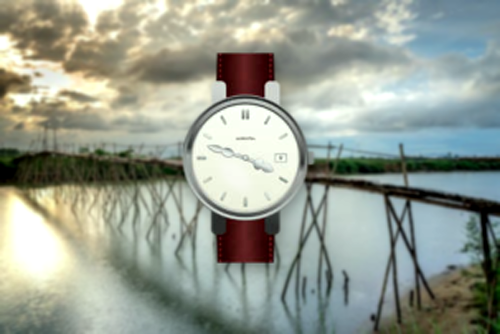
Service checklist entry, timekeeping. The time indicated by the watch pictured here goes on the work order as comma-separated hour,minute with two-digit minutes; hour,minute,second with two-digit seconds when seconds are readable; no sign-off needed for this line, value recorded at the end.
3,48
